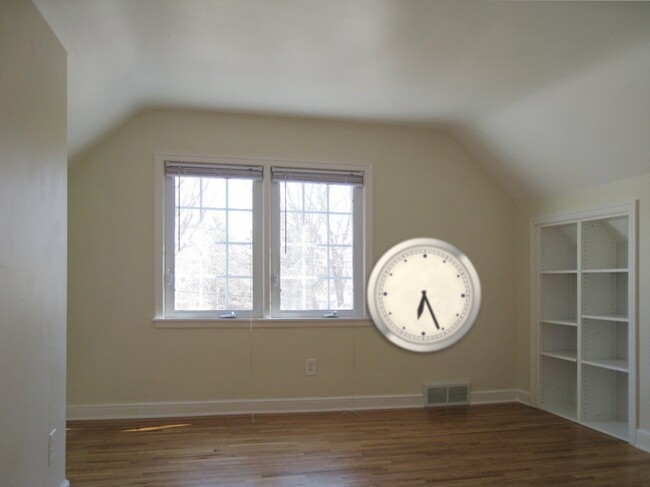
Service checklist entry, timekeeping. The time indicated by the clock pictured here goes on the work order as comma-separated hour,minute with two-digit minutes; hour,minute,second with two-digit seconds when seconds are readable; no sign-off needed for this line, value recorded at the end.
6,26
